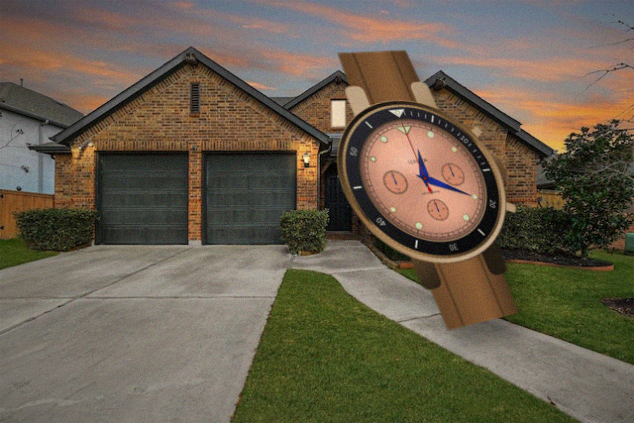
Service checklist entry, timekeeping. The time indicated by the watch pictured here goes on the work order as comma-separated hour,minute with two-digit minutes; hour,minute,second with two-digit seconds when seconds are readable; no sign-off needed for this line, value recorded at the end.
12,20
